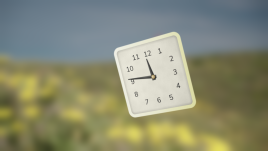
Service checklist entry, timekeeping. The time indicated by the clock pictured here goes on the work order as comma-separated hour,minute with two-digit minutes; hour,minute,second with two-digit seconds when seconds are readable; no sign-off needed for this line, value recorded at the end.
11,46
